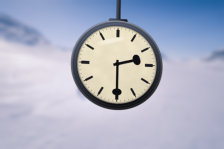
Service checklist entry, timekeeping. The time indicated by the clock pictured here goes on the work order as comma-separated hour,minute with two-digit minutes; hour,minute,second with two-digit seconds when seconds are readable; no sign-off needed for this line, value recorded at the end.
2,30
